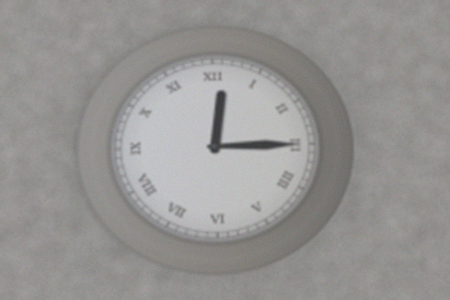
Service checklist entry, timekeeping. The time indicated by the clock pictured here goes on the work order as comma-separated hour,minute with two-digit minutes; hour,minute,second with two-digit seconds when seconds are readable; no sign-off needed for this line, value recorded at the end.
12,15
